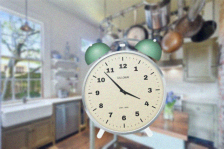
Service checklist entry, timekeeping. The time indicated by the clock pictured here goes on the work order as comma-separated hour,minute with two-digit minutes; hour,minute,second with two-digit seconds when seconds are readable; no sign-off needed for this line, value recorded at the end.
3,53
